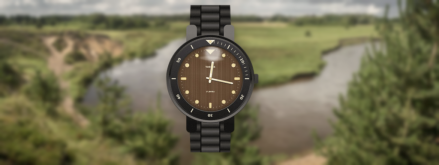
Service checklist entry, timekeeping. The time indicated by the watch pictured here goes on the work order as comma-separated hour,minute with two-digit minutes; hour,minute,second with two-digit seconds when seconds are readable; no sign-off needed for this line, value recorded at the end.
12,17
